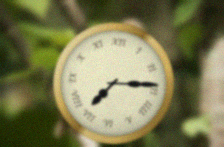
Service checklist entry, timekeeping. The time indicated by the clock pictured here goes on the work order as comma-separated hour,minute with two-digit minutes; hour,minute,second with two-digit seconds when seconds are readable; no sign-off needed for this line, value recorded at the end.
7,14
